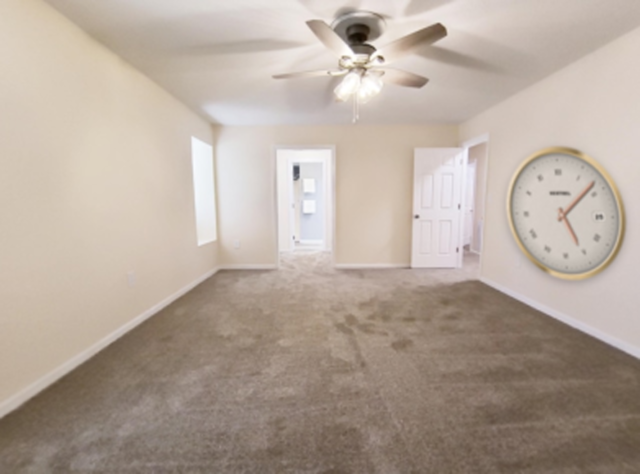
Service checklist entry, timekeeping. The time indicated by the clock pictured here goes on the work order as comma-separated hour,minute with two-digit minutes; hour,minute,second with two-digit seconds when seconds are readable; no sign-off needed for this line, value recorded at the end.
5,08
